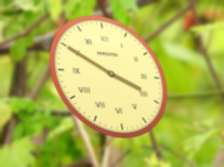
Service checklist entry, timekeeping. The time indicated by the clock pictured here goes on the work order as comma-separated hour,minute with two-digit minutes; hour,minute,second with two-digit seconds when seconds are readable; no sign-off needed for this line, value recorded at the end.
3,50
